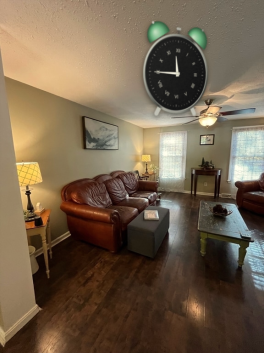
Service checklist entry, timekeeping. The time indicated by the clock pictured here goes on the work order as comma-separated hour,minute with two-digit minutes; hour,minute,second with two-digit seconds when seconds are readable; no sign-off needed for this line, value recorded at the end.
11,45
